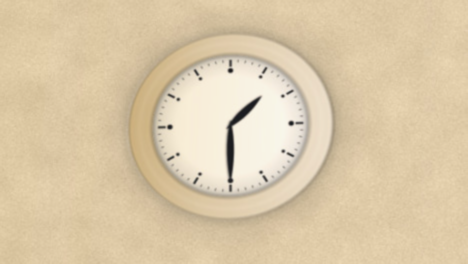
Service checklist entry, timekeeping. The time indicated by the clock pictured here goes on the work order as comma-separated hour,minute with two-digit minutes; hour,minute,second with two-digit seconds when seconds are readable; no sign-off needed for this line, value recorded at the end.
1,30
